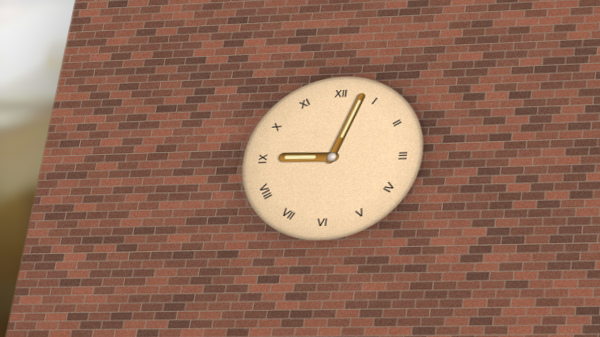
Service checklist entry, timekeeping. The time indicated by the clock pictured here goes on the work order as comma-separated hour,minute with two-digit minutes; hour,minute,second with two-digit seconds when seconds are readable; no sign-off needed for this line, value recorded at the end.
9,03
